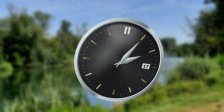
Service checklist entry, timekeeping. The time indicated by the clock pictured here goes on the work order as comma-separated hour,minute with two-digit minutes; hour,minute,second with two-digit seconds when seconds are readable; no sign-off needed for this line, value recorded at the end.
2,05
